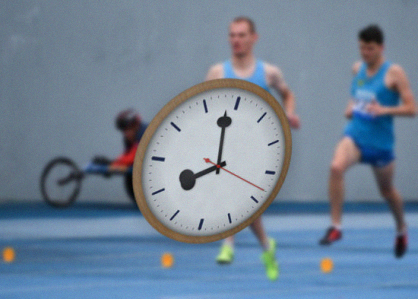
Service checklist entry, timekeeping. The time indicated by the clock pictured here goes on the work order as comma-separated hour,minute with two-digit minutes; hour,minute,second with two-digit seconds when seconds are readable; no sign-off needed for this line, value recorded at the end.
7,58,18
